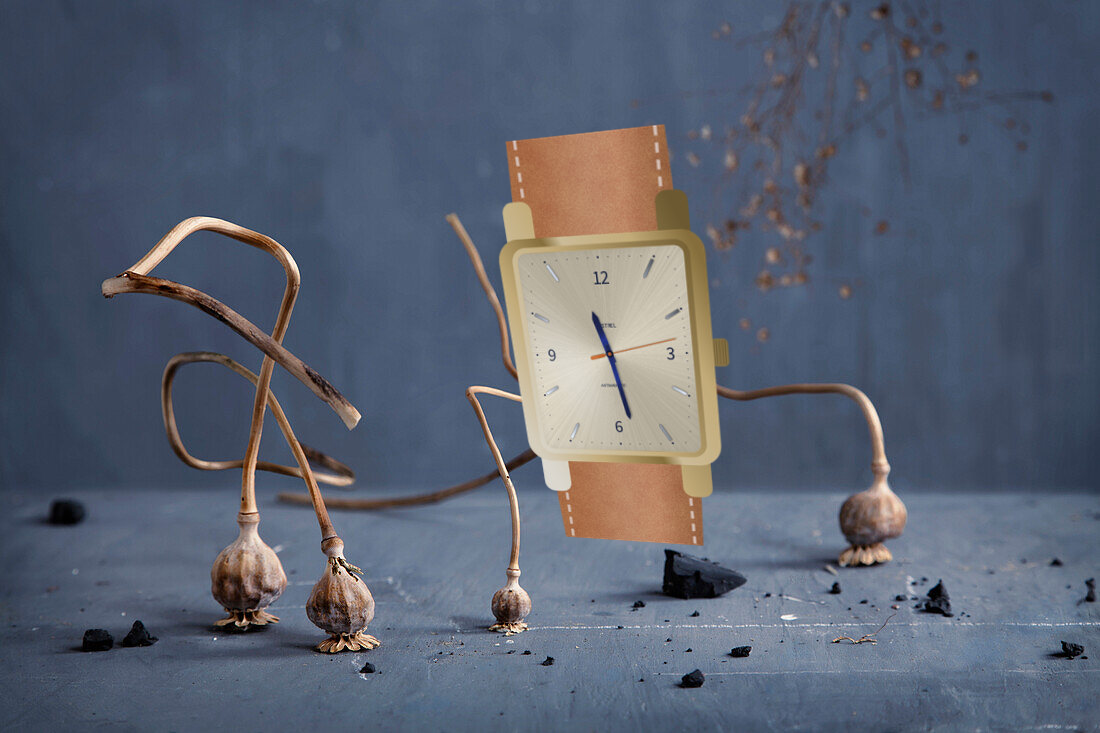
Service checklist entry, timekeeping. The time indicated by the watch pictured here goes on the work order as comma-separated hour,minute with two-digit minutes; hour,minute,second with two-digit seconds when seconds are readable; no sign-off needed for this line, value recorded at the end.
11,28,13
